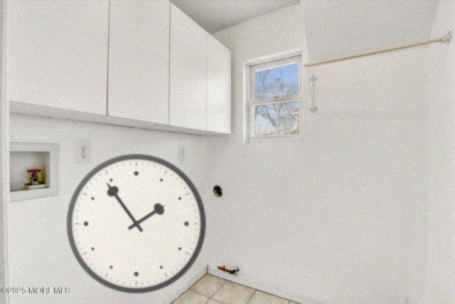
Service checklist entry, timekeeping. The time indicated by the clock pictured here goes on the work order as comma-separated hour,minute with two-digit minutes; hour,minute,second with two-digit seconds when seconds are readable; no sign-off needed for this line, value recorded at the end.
1,54
